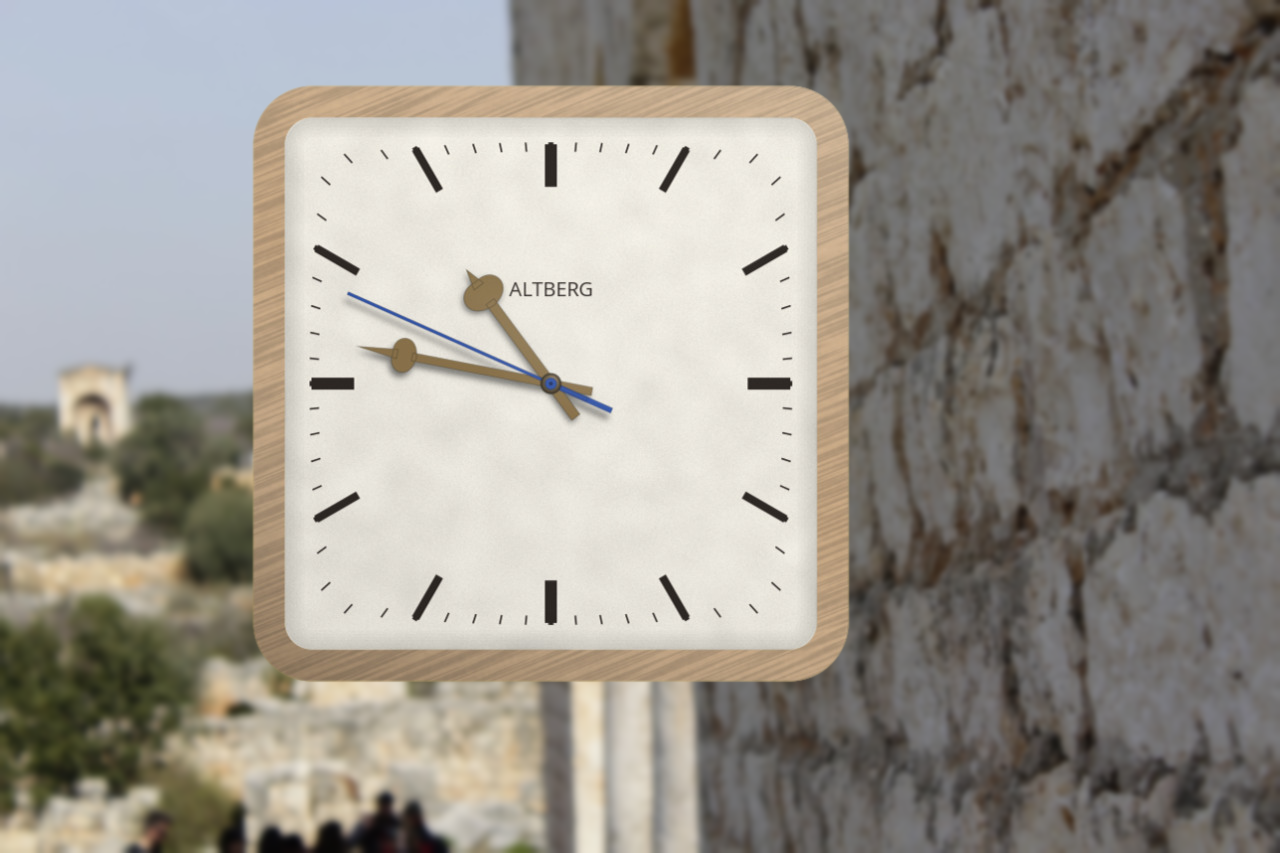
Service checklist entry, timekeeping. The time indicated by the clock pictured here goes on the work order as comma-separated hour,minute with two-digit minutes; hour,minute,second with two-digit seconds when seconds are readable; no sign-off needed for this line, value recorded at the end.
10,46,49
